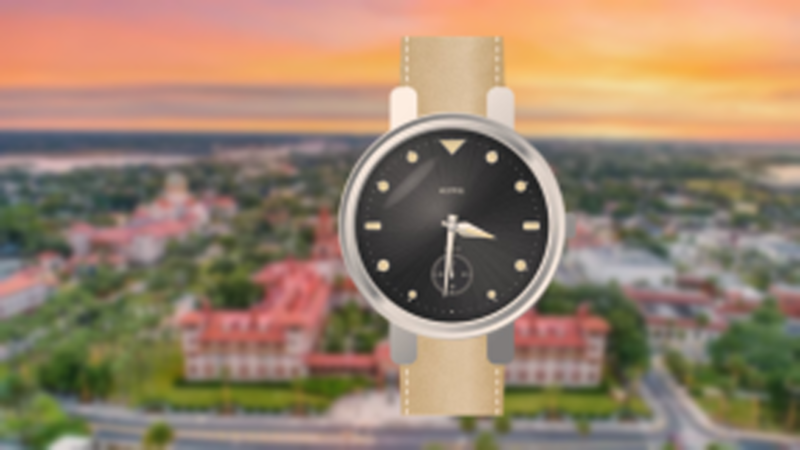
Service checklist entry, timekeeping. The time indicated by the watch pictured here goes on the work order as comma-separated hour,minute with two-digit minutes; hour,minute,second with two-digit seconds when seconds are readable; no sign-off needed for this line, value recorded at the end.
3,31
